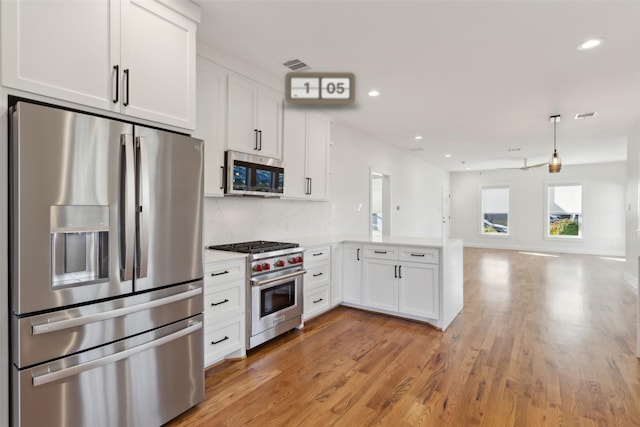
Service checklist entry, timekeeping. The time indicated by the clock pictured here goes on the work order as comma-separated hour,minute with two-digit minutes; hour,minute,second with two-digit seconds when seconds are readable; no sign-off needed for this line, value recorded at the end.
1,05
